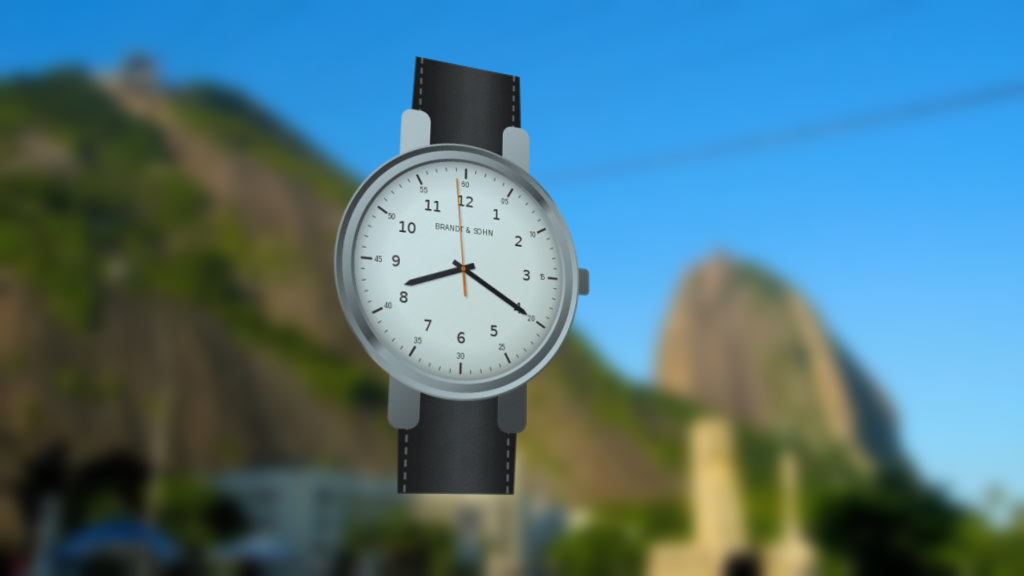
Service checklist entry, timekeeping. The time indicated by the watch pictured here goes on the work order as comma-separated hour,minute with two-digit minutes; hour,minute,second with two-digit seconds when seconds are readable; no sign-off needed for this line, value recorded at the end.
8,19,59
